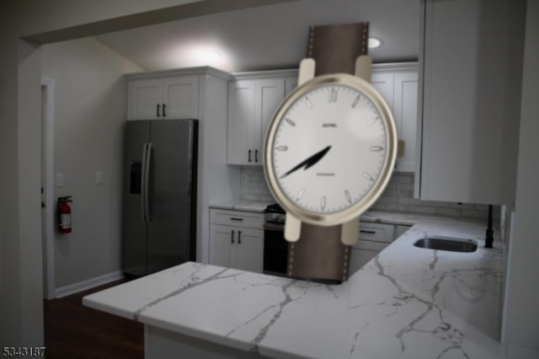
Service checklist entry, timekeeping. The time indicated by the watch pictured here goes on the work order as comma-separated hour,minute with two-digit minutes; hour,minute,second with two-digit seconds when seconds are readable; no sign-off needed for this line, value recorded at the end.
7,40
